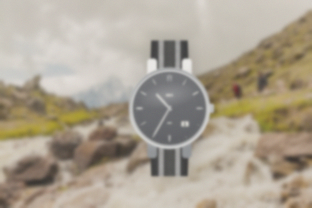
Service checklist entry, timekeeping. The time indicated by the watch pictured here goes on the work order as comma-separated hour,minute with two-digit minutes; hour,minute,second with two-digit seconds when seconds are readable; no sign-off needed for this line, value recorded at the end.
10,35
